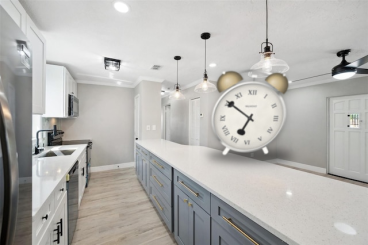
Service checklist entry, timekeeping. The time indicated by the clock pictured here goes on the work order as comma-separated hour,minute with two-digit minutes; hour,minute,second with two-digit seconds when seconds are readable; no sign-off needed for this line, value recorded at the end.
6,51
